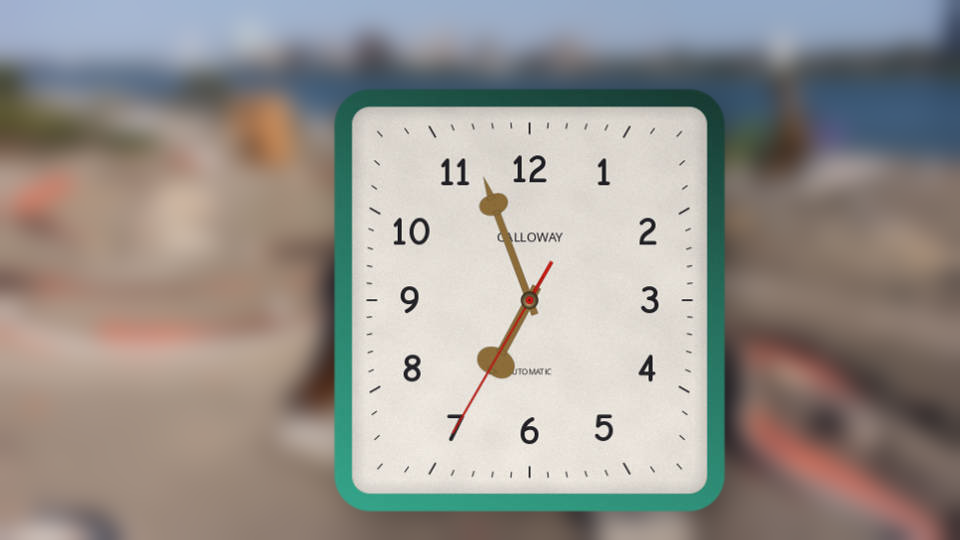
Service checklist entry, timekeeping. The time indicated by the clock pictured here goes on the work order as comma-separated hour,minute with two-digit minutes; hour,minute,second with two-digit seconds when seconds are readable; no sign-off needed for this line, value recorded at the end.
6,56,35
